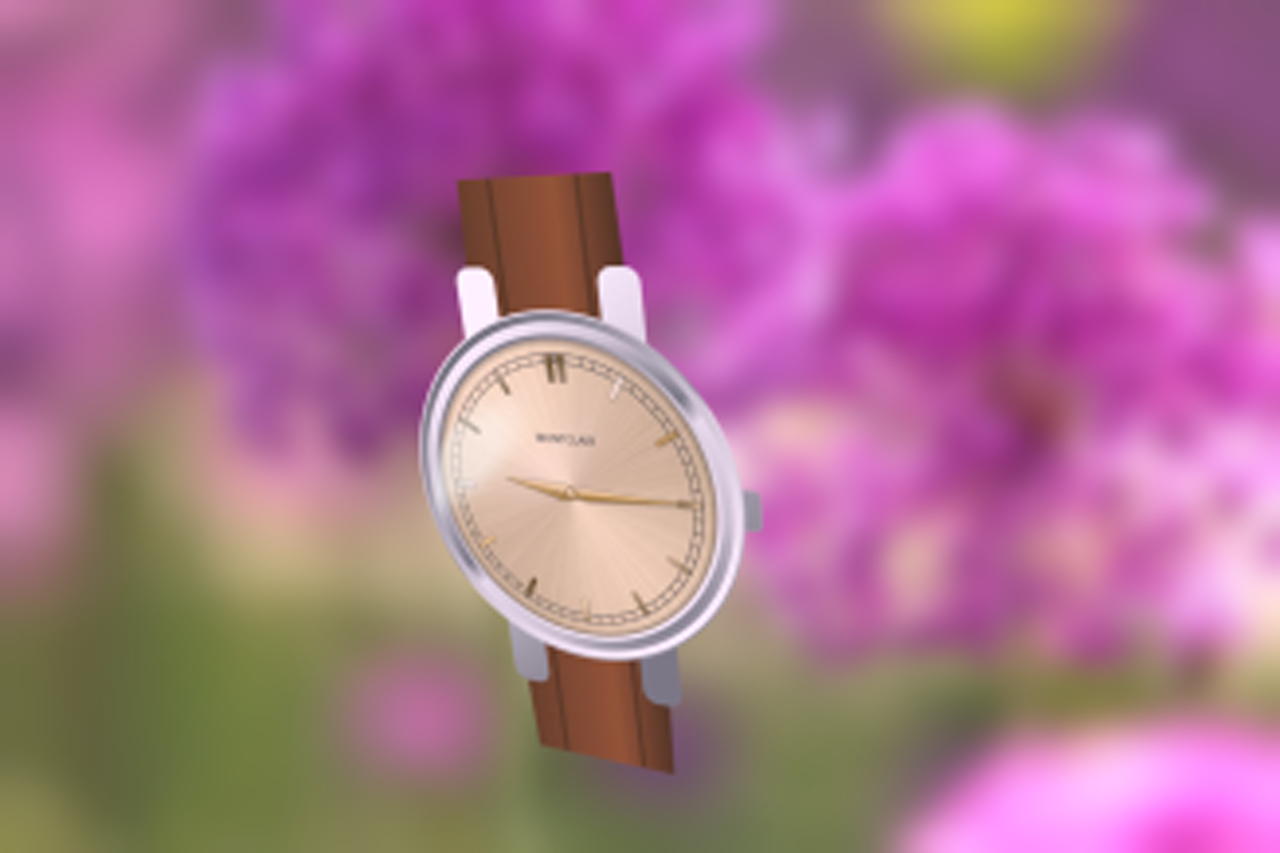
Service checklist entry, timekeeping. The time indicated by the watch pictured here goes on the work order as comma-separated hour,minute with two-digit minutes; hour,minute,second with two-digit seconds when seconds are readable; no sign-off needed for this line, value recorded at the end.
9,15
